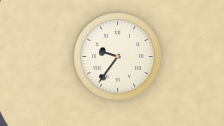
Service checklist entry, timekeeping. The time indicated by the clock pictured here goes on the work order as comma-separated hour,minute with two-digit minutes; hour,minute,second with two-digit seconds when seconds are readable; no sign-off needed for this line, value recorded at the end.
9,36
